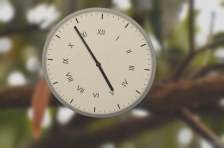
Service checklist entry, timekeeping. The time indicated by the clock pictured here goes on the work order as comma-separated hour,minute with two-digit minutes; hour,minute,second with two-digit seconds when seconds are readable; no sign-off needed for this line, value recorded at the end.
4,54
